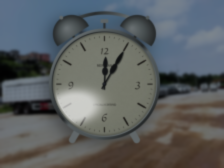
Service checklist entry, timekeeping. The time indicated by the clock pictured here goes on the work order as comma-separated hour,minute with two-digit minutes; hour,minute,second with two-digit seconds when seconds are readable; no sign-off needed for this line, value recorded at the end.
12,05
